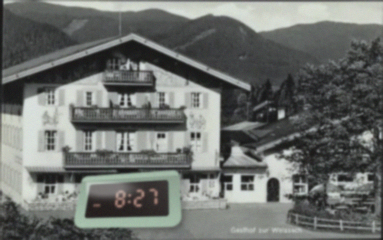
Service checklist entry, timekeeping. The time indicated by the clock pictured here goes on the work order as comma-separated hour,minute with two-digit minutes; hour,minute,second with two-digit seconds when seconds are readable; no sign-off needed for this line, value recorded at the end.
8,27
